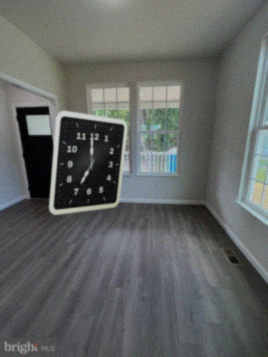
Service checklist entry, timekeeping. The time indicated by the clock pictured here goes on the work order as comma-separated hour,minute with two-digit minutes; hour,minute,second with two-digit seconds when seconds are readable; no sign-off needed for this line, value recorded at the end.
6,59
